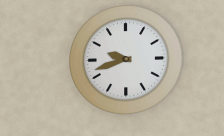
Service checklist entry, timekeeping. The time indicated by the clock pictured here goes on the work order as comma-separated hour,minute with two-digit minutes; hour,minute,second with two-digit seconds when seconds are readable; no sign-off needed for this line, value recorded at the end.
9,42
